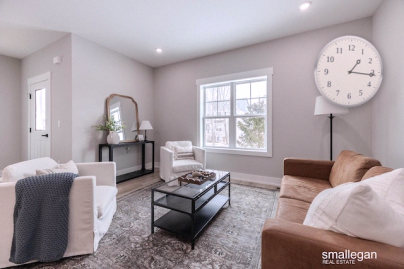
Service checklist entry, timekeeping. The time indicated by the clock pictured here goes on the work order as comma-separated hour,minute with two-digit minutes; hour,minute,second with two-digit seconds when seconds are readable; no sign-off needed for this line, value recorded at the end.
1,16
